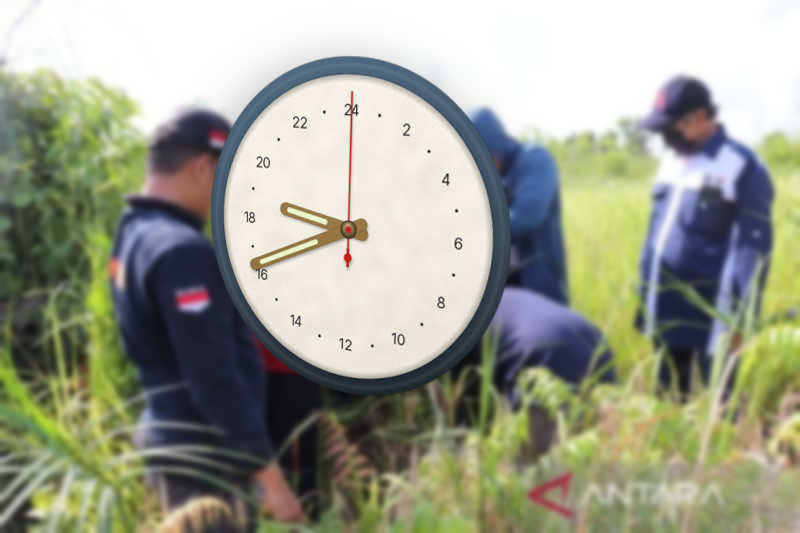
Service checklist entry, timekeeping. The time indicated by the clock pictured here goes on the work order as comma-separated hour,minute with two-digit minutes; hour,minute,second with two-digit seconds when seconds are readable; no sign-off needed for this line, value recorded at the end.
18,41,00
